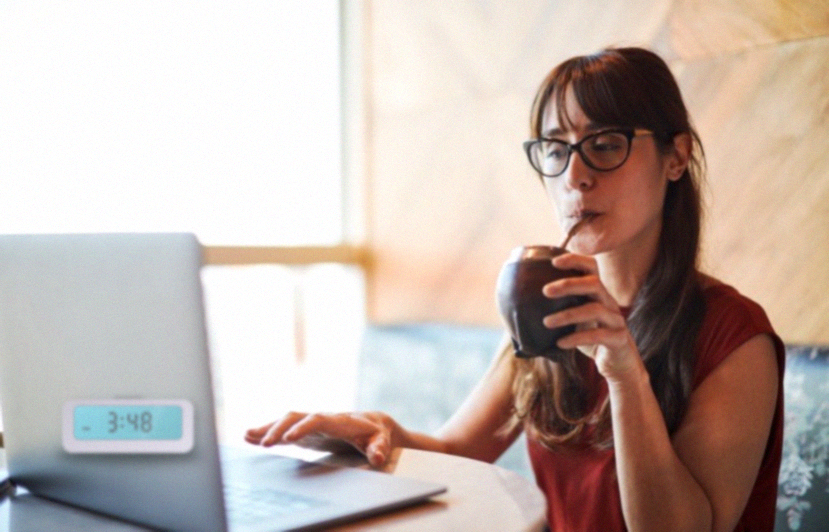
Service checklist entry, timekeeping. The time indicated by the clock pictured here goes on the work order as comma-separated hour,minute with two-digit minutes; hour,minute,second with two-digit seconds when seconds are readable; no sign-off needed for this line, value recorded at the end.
3,48
